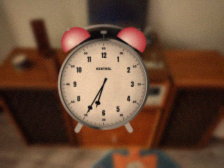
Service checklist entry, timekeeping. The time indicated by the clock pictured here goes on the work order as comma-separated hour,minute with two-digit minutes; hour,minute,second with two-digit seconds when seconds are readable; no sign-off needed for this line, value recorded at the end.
6,35
